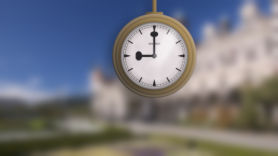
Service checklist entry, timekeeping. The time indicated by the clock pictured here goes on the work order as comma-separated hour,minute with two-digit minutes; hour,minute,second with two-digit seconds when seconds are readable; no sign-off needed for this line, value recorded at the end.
9,00
